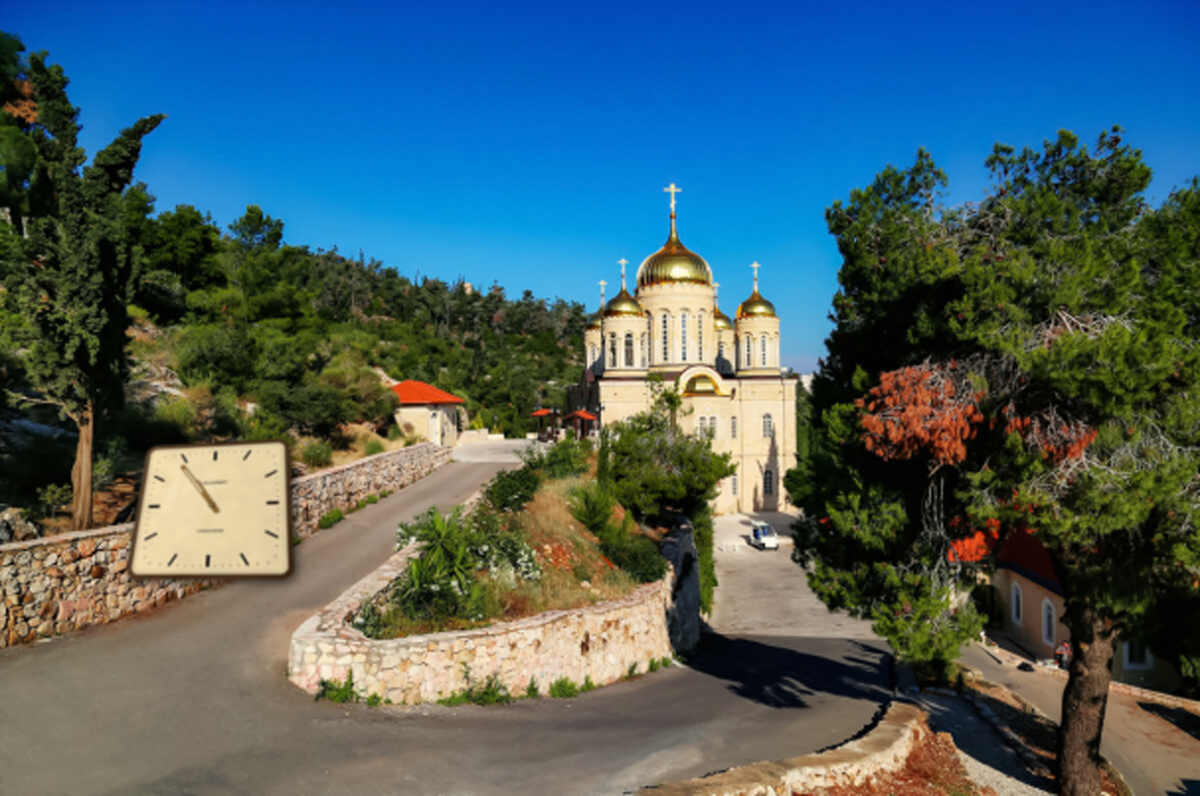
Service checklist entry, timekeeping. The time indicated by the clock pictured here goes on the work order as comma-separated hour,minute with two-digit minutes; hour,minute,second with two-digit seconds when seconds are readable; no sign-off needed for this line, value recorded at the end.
10,54
